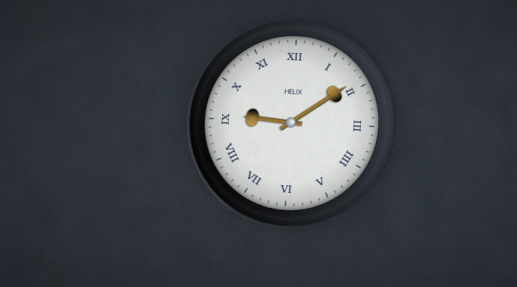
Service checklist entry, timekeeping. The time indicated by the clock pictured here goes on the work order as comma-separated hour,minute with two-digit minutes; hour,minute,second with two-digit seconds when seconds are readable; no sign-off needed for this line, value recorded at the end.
9,09
